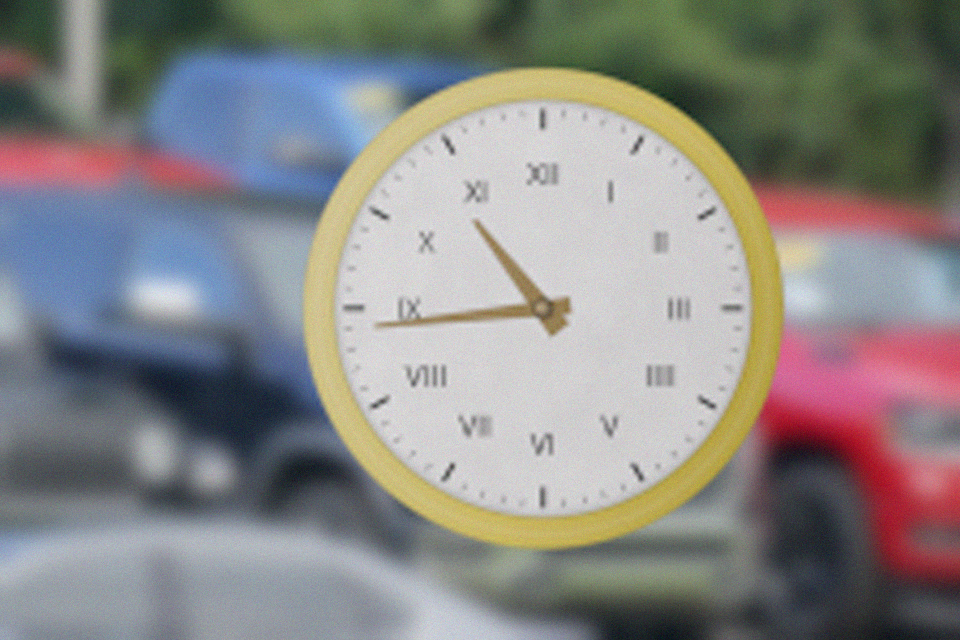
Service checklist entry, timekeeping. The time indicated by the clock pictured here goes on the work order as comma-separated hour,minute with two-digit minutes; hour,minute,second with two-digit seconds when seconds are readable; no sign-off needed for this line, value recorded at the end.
10,44
